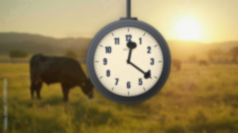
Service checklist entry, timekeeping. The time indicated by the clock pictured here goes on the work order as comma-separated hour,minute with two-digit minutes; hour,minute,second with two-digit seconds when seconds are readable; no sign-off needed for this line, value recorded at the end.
12,21
